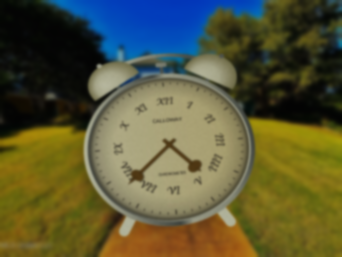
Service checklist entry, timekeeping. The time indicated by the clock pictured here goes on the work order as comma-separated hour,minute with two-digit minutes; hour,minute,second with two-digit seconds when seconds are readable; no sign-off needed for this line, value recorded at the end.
4,38
